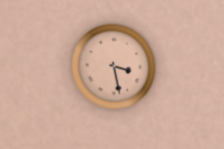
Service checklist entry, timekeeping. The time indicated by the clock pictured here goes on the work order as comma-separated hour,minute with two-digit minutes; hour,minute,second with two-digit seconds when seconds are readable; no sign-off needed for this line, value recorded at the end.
3,28
